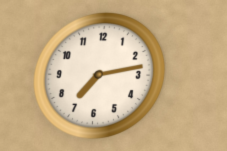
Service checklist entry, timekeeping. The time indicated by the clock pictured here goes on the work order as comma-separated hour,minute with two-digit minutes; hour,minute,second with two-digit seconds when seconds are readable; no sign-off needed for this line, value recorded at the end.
7,13
